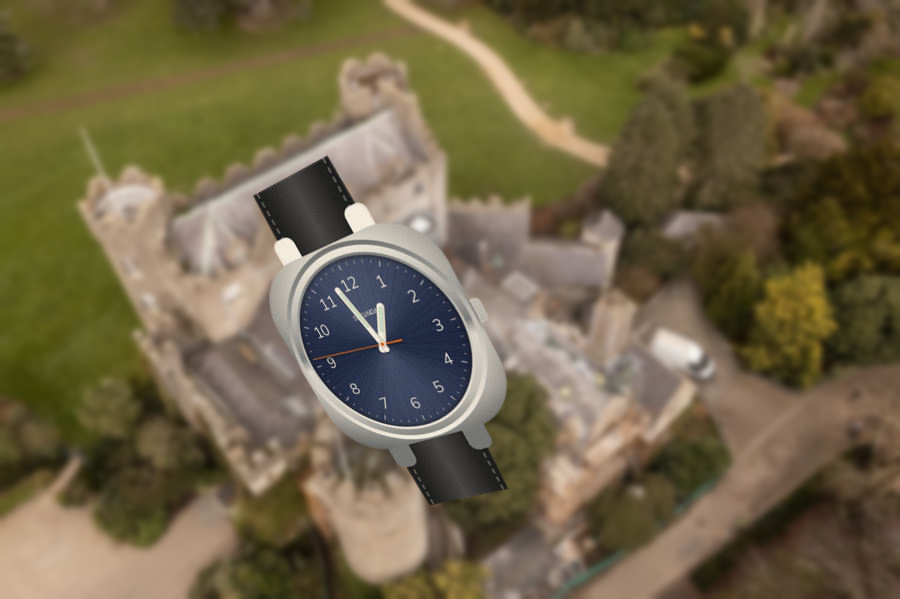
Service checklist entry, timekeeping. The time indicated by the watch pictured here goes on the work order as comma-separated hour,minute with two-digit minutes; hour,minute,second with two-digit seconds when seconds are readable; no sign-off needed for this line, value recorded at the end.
12,57,46
